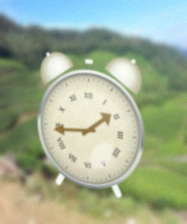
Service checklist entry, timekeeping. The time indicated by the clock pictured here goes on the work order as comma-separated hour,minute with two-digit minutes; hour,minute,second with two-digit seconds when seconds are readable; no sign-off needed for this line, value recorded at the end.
1,44
